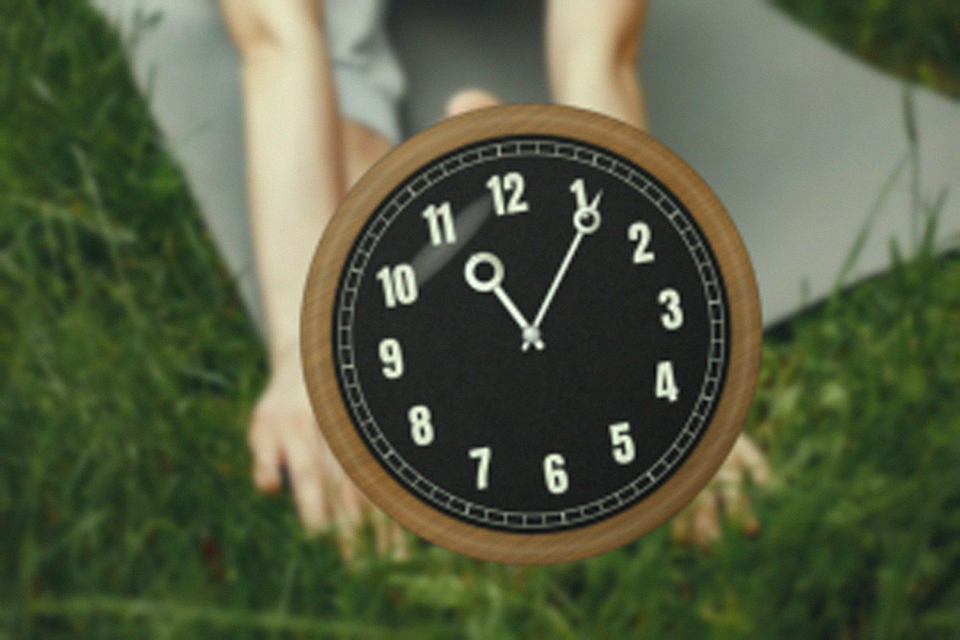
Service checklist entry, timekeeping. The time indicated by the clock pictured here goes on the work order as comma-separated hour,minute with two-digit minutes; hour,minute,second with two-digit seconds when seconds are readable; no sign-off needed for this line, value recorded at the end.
11,06
